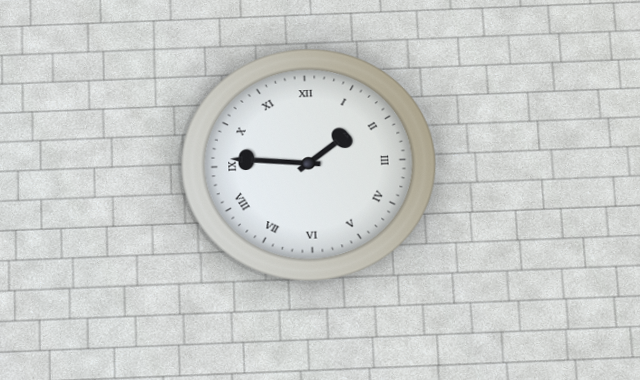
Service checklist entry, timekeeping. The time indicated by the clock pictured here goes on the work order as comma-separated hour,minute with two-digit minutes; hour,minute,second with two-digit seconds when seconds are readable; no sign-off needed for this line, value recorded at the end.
1,46
